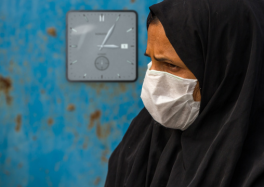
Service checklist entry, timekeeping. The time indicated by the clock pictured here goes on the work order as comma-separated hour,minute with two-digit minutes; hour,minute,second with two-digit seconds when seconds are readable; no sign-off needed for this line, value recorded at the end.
3,05
